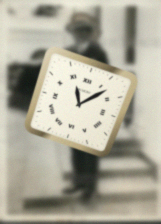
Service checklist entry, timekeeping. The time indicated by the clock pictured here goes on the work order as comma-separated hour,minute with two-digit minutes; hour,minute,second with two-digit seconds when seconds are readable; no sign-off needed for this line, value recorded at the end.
11,07
